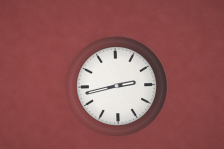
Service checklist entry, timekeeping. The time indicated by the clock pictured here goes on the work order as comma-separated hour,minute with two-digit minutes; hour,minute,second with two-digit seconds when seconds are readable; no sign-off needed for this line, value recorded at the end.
2,43
